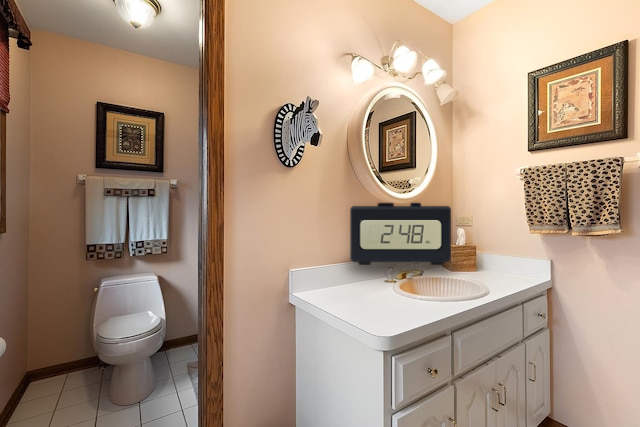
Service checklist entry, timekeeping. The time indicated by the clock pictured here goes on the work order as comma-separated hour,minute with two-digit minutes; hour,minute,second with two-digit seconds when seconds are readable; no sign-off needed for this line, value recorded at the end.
2,48
